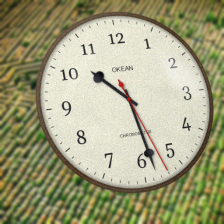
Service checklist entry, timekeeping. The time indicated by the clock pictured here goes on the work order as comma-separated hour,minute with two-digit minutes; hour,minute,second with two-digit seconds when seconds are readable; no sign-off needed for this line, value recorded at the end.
10,28,27
